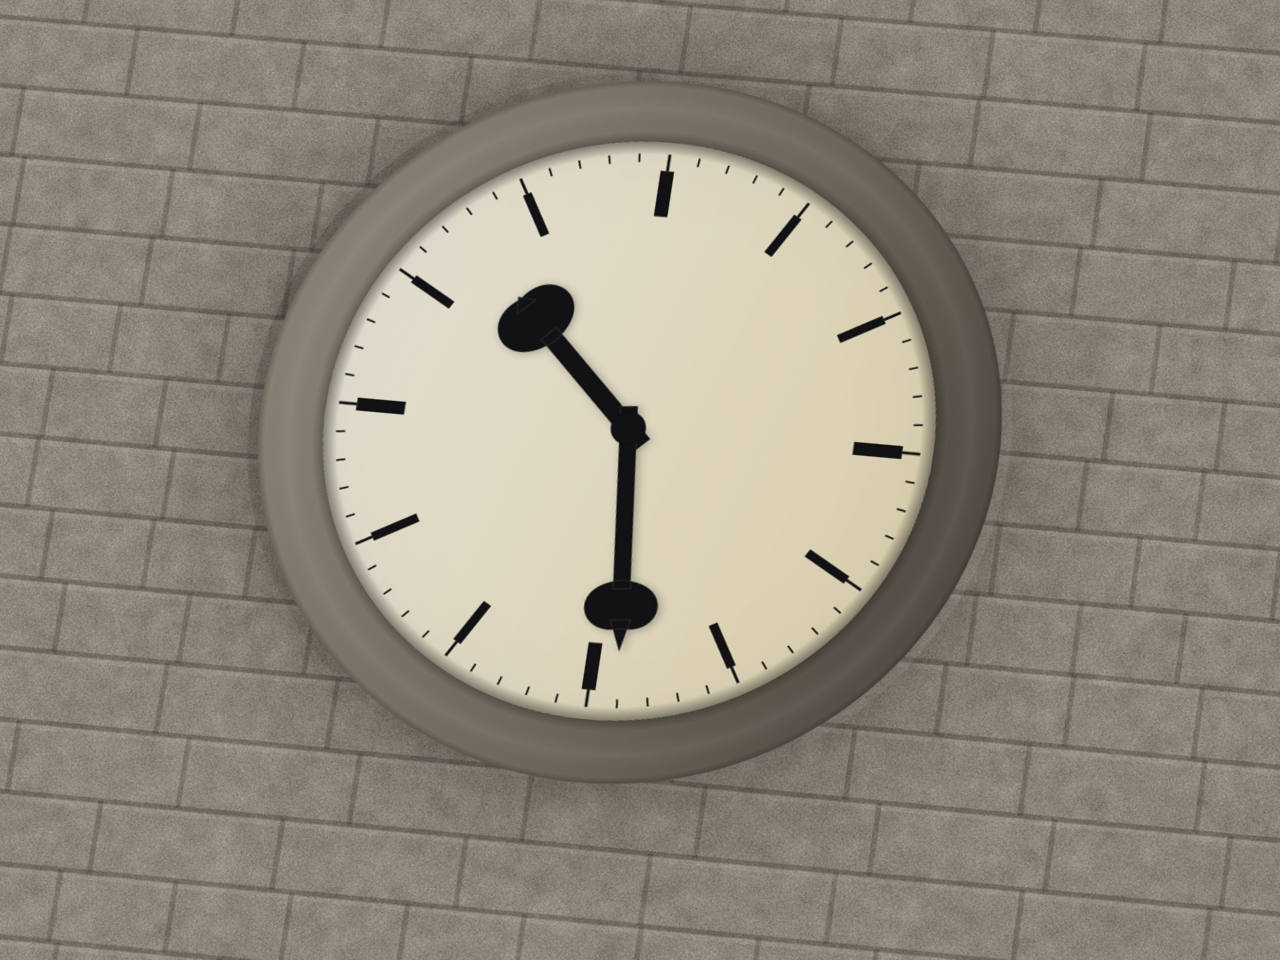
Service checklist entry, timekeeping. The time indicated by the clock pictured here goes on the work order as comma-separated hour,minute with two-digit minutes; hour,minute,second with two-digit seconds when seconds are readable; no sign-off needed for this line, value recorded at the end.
10,29
